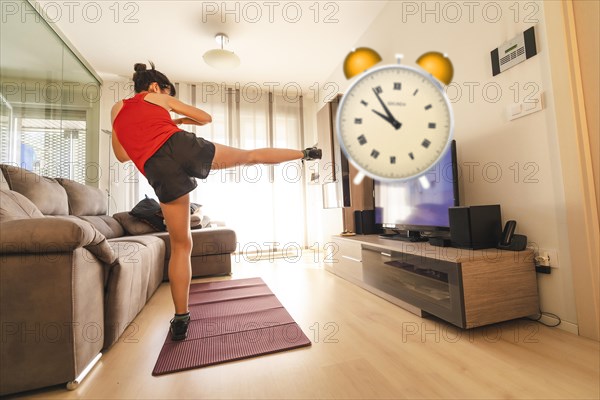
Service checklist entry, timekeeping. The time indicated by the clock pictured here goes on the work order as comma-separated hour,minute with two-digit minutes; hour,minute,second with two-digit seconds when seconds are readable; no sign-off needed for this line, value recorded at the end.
9,54
